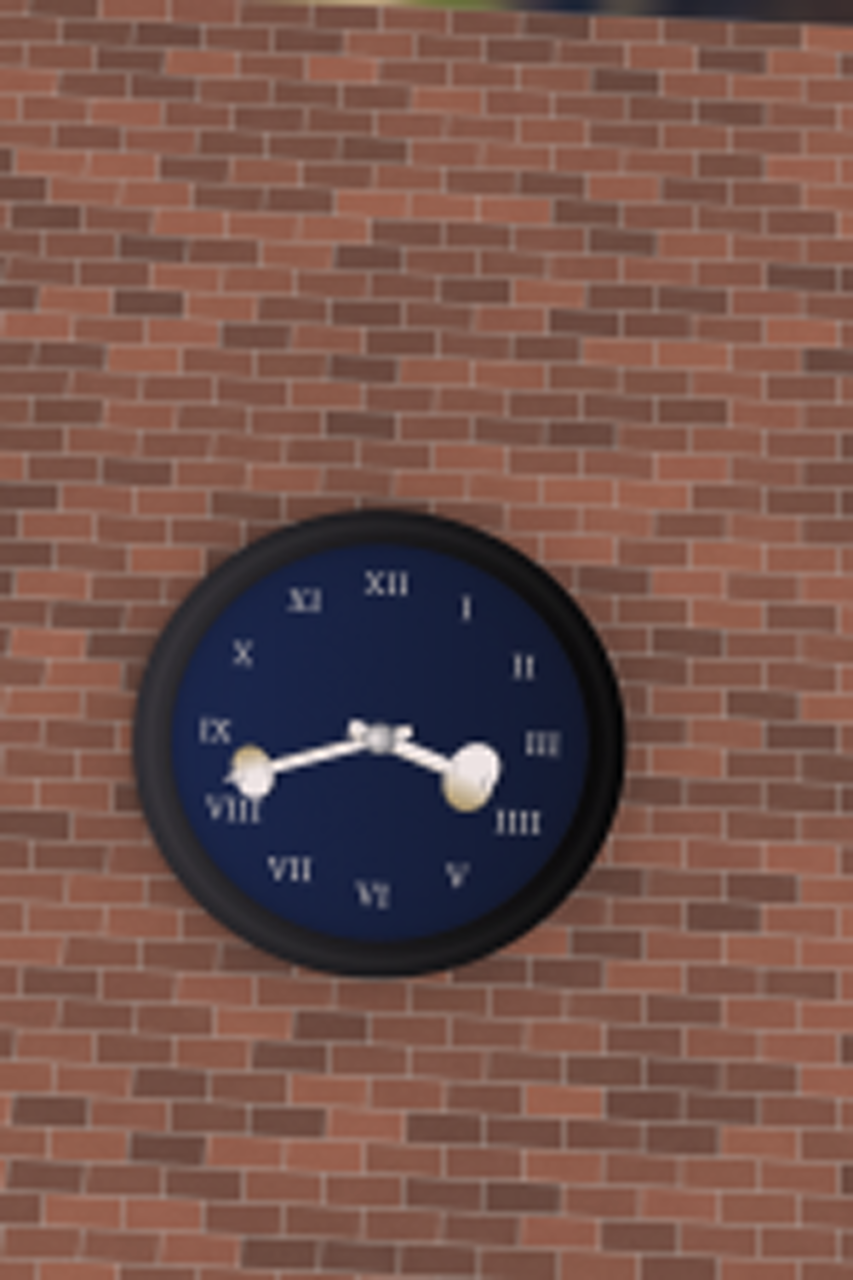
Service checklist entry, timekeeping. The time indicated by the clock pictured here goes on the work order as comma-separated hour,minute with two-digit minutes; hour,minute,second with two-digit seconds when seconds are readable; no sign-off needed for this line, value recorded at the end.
3,42
